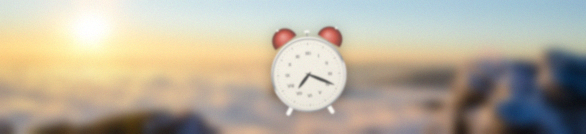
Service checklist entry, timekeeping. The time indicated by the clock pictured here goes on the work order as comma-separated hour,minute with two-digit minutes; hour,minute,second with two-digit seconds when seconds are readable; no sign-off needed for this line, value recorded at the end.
7,19
